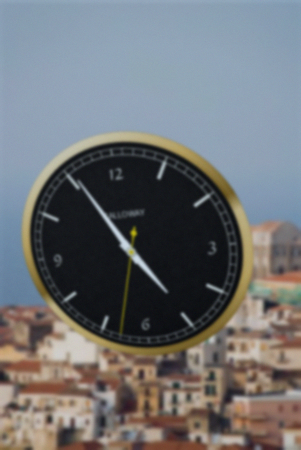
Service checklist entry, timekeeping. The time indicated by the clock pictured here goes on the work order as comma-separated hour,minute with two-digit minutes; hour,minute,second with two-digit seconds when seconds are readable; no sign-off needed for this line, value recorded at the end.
4,55,33
